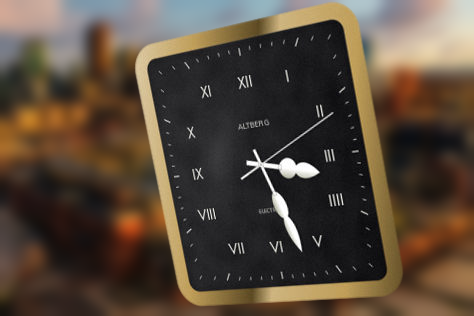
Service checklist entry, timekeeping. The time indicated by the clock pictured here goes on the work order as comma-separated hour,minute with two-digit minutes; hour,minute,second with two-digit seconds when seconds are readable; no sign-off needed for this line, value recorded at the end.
3,27,11
